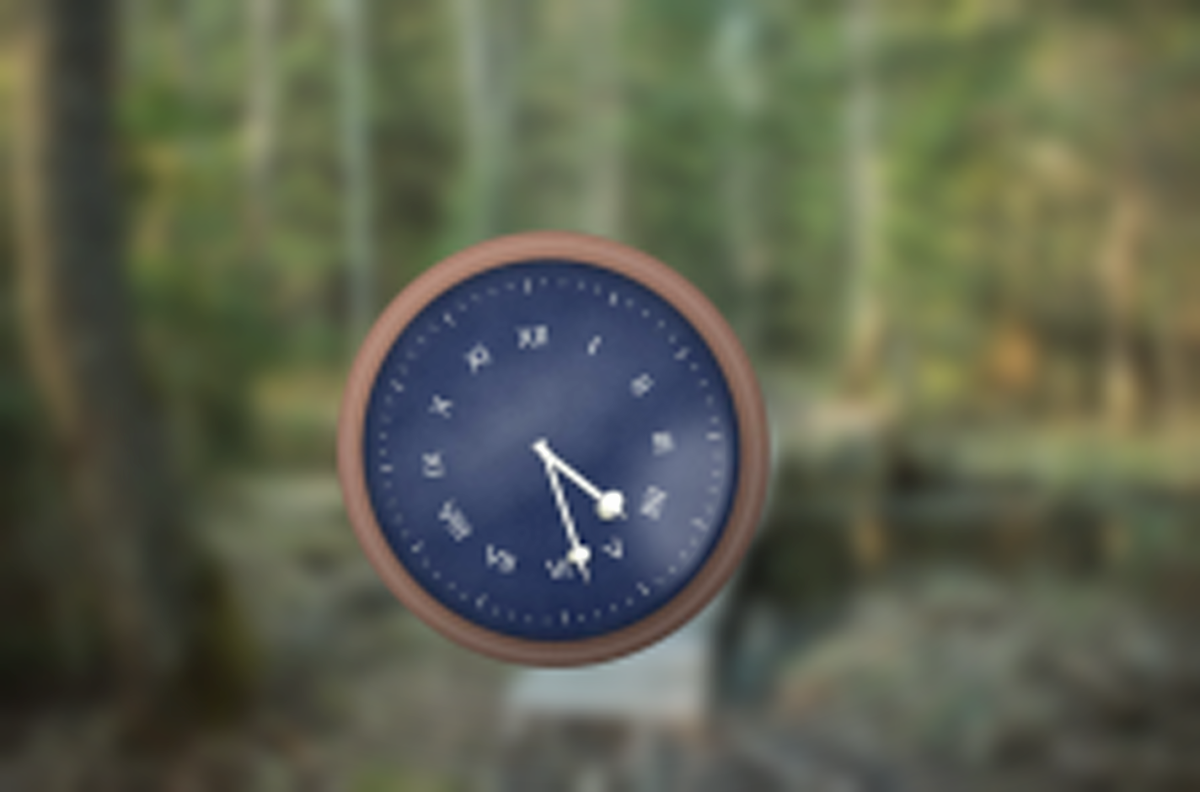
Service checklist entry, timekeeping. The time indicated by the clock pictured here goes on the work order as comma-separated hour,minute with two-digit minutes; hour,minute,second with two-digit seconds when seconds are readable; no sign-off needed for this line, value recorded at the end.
4,28
